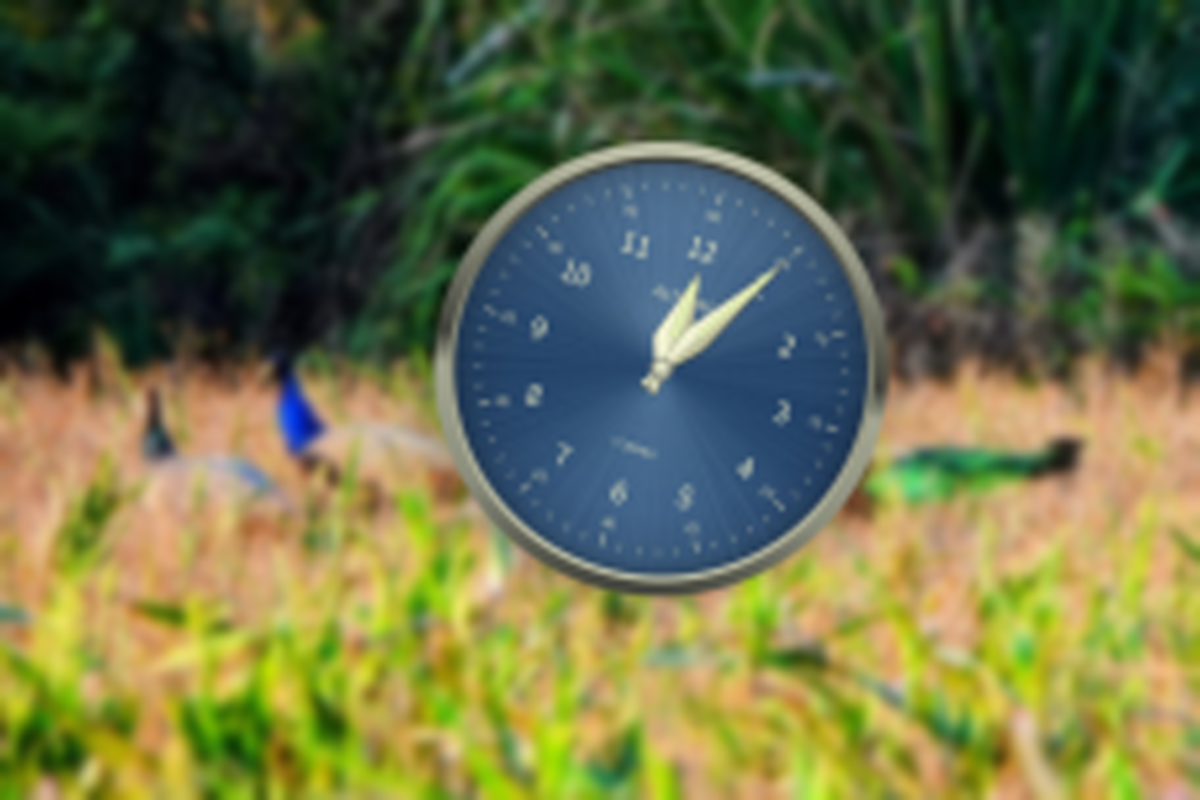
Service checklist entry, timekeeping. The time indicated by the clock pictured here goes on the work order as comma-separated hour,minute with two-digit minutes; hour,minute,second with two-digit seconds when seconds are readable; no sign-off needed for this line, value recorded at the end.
12,05
